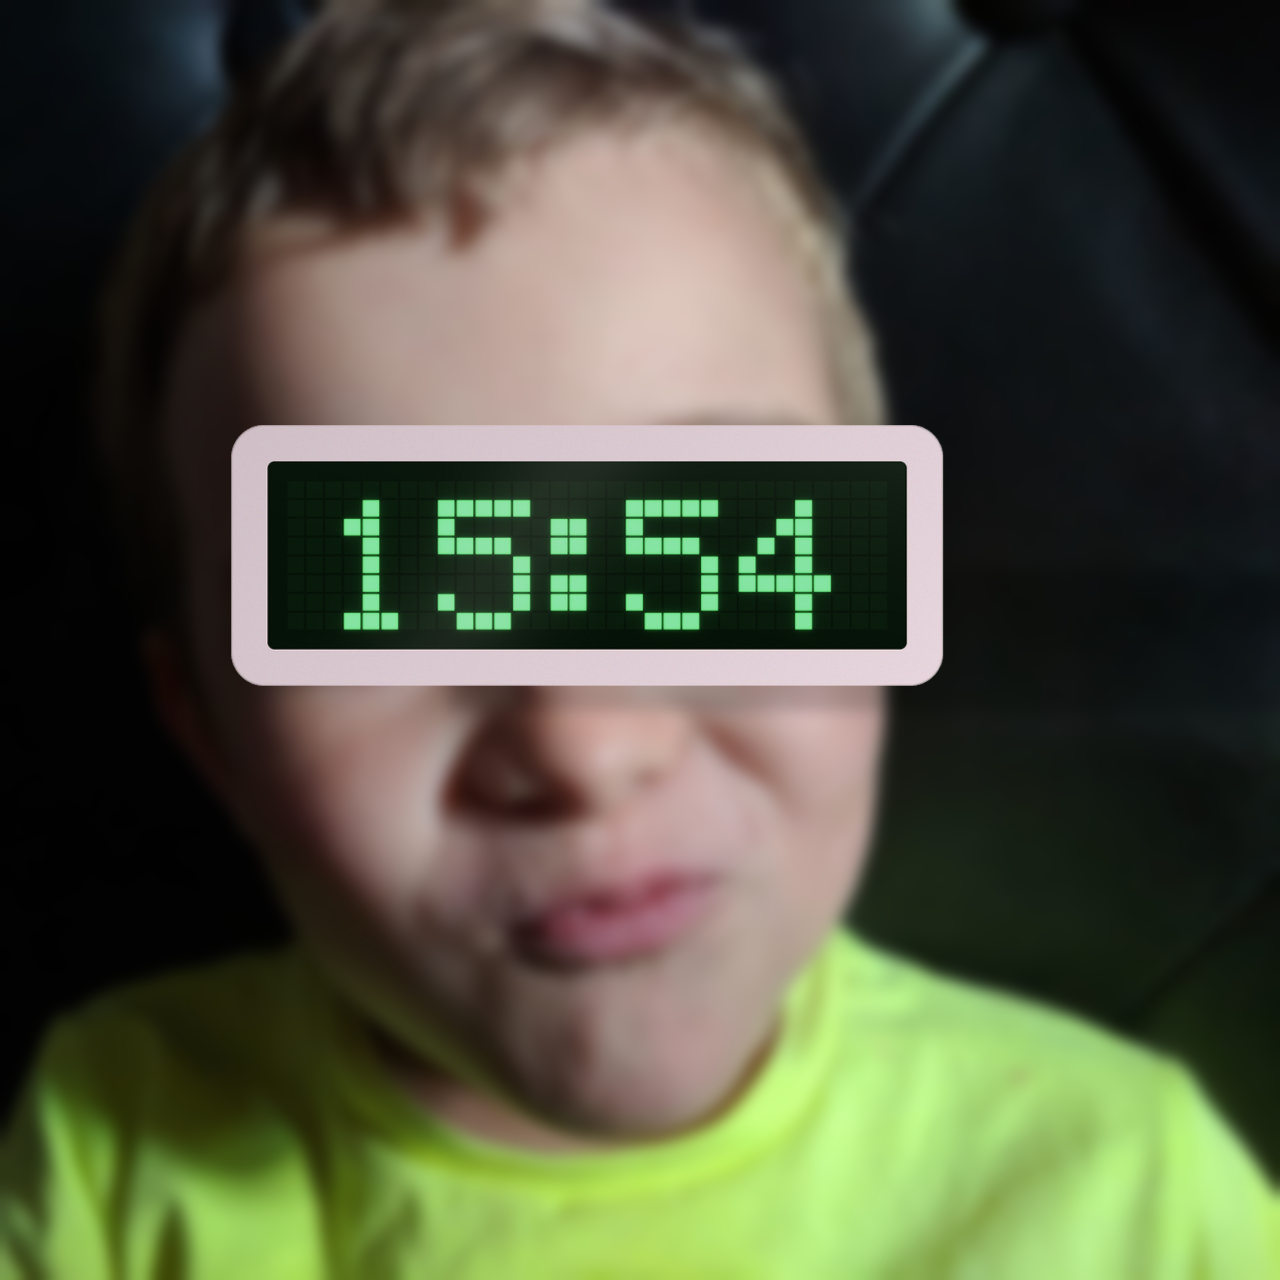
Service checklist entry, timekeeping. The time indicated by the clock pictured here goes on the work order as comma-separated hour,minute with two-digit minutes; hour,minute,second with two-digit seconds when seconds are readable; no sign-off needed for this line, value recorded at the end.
15,54
